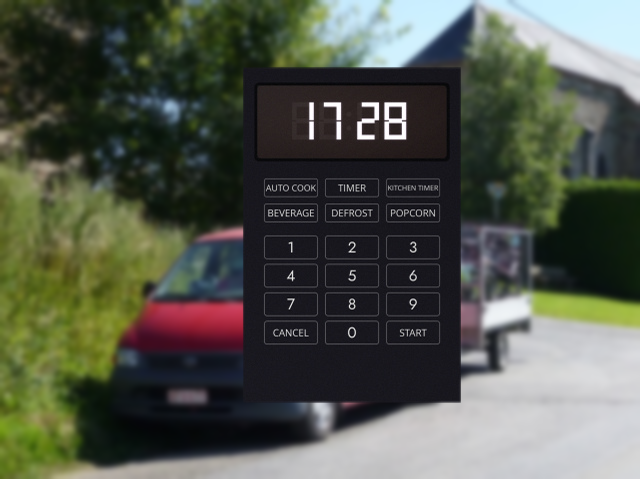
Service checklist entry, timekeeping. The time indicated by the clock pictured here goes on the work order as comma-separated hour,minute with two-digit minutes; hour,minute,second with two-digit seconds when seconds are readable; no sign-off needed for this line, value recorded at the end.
17,28
